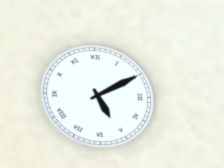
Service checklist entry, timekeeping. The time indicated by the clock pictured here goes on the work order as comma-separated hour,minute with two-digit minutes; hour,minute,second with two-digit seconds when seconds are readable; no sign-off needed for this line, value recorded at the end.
5,10
